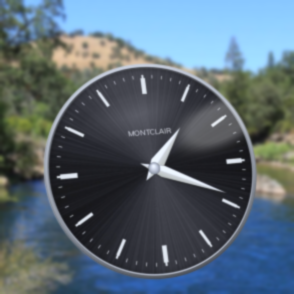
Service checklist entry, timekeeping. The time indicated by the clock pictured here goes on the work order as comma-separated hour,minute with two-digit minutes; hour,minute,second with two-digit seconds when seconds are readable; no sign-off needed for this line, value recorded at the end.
1,19
